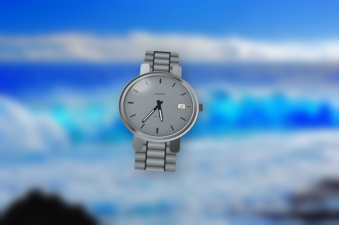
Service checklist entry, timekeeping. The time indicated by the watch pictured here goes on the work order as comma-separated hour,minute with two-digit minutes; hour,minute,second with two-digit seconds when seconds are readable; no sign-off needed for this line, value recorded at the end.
5,36
